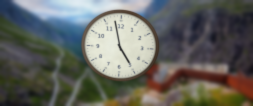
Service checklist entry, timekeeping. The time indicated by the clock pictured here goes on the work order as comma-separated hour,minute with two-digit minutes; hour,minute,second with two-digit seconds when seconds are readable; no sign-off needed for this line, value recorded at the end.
4,58
